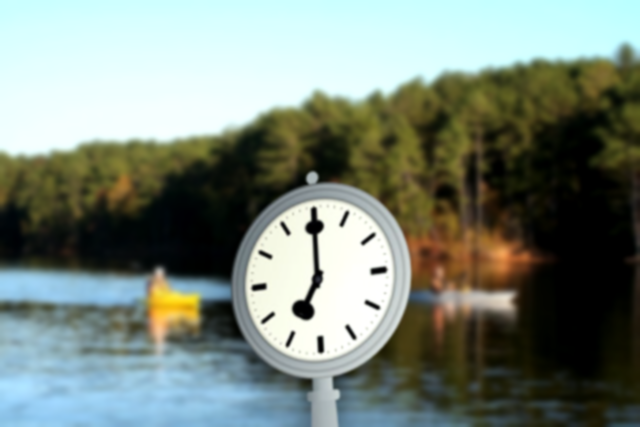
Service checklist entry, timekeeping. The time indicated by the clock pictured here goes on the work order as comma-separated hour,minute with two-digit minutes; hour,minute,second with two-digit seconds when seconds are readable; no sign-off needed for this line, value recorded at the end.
7,00
